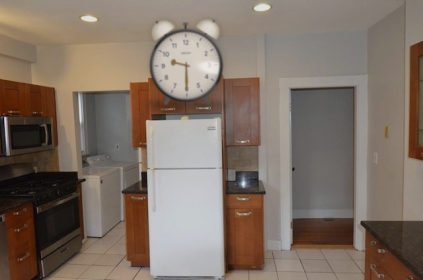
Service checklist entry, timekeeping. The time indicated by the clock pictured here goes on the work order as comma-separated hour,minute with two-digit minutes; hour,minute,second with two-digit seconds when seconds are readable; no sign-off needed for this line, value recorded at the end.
9,30
